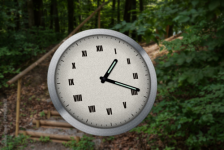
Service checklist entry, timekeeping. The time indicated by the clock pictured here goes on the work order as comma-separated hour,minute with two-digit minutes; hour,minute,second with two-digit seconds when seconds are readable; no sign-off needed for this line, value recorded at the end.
1,19
